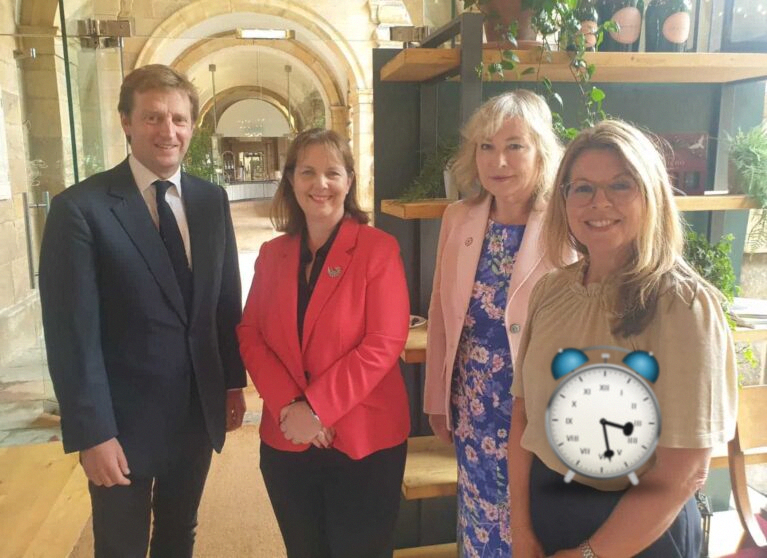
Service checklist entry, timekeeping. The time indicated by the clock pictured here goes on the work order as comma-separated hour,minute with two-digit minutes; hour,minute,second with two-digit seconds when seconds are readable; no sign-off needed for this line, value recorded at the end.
3,28
